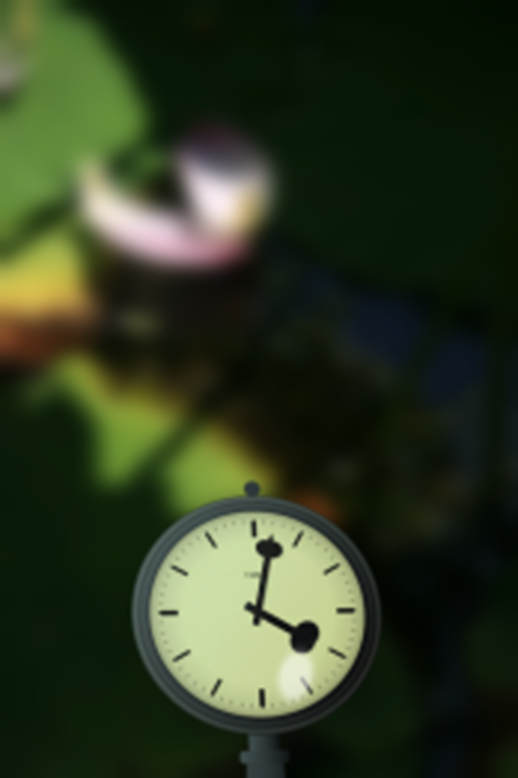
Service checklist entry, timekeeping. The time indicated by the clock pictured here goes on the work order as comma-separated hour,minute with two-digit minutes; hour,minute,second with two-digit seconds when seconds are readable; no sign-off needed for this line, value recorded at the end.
4,02
